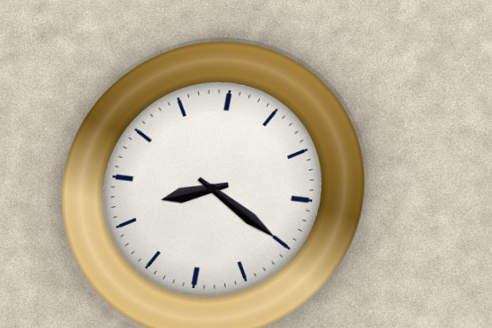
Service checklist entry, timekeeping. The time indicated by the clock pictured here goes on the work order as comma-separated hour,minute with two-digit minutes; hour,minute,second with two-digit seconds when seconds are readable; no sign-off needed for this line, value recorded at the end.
8,20
